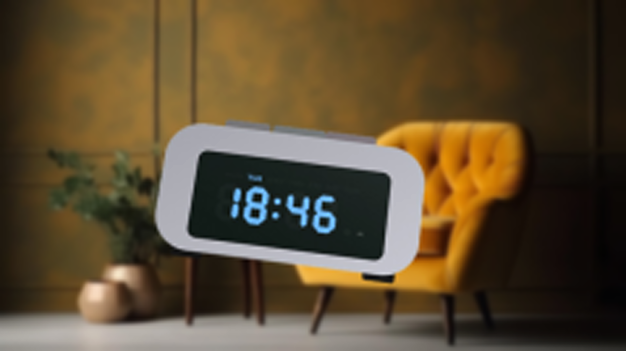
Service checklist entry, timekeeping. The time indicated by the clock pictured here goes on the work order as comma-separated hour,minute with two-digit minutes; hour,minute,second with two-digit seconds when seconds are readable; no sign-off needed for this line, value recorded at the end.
18,46
